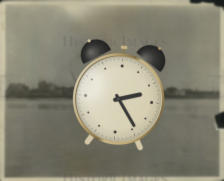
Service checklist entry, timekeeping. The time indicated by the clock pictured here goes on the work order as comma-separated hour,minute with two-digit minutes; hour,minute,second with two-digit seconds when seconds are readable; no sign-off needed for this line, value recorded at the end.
2,24
